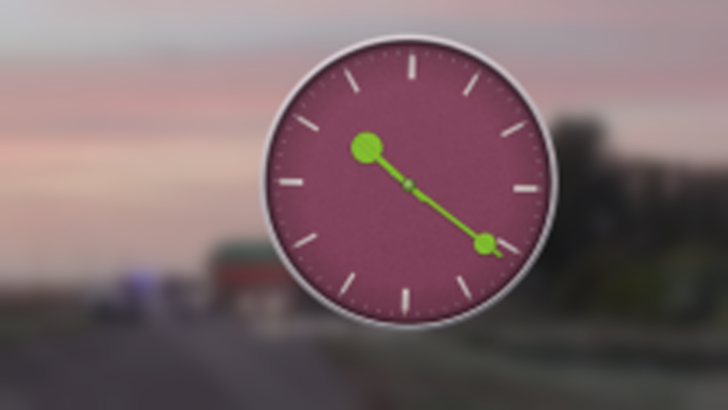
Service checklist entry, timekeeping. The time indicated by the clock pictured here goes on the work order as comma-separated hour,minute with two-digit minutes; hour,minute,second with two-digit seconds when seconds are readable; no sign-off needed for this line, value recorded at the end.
10,21
